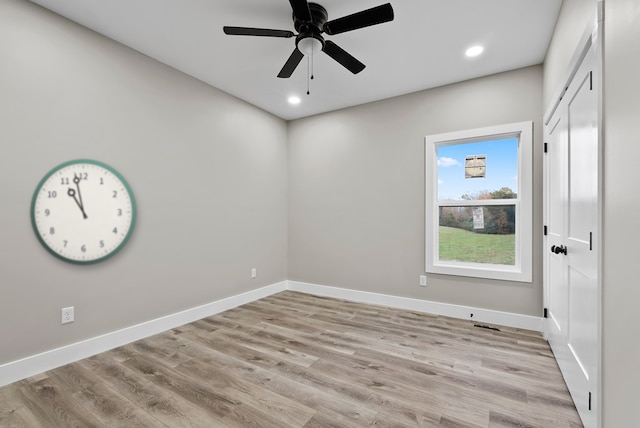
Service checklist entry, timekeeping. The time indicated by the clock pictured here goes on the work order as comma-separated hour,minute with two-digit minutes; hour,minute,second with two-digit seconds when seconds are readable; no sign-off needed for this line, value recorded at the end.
10,58
